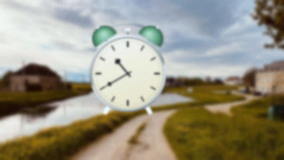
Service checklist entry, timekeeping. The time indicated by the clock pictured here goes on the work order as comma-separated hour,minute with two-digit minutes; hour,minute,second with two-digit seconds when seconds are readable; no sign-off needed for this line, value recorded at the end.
10,40
